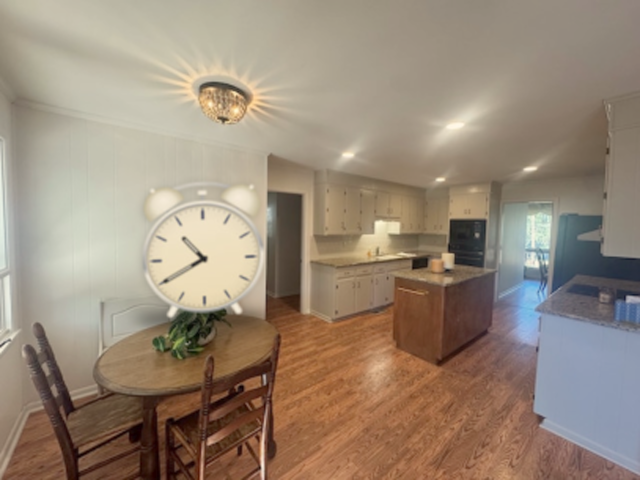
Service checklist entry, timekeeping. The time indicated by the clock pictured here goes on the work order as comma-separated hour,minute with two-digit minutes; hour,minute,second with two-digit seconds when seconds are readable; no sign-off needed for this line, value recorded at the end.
10,40
